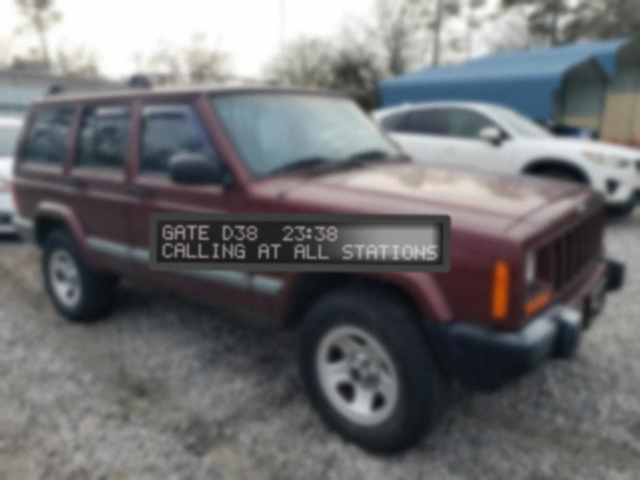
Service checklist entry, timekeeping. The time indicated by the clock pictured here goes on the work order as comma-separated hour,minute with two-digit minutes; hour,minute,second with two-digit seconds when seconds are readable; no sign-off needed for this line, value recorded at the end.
23,38
